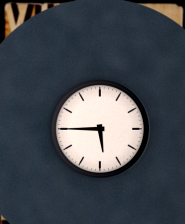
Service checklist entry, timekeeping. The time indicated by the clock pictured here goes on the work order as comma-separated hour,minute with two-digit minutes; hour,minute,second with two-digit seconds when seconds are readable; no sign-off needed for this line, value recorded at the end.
5,45
